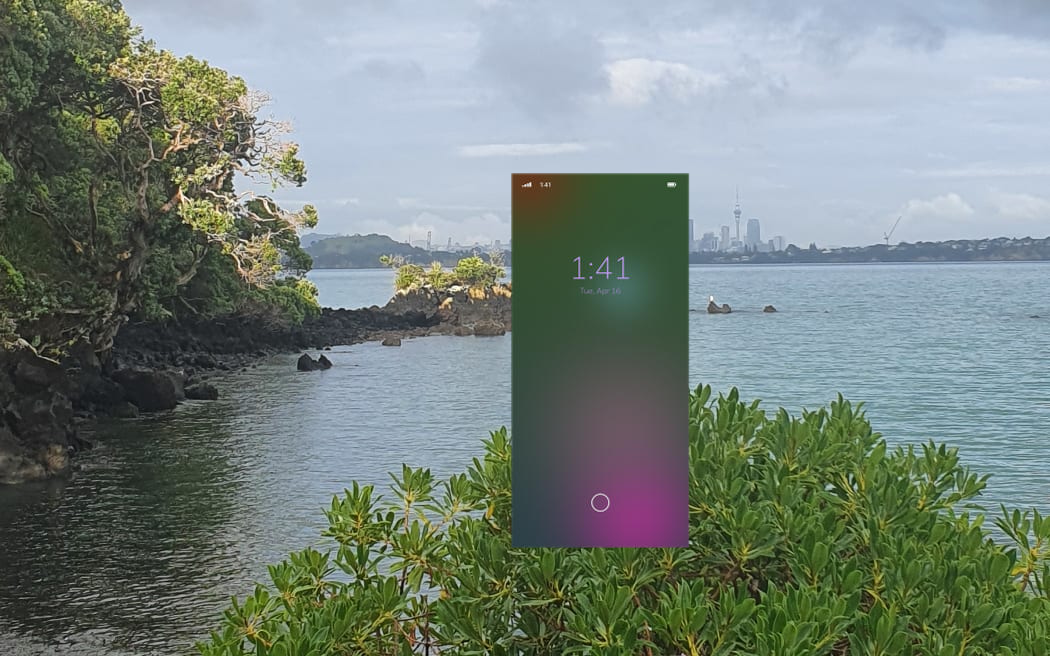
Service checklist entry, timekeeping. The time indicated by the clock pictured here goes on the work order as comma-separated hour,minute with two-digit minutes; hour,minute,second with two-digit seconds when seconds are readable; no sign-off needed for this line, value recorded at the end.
1,41
